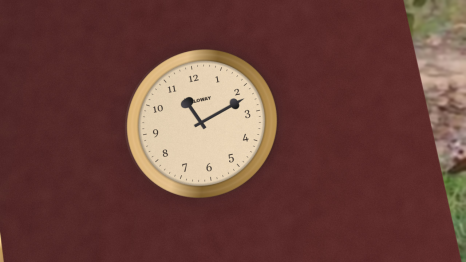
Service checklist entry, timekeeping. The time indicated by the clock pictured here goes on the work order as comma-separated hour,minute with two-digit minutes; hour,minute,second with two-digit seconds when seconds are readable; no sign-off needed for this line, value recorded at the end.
11,12
